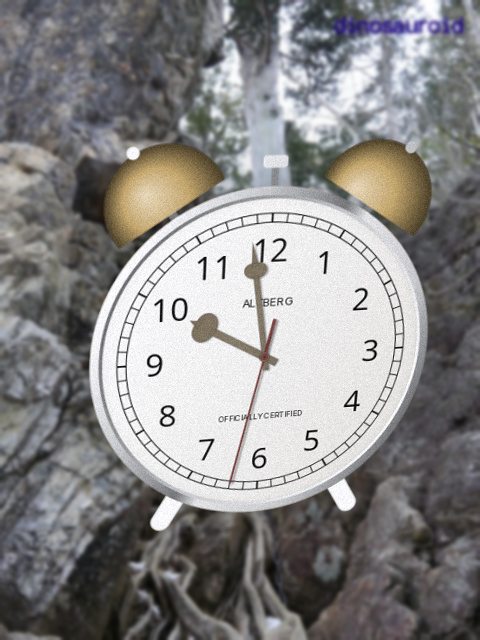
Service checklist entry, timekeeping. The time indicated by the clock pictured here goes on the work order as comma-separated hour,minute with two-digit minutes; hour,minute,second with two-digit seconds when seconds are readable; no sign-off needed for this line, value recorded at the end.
9,58,32
